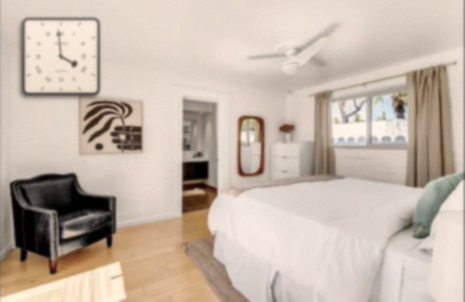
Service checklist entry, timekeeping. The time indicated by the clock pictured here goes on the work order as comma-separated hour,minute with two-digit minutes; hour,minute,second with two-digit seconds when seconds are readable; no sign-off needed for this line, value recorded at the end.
3,59
